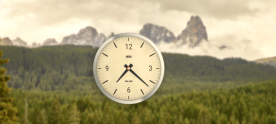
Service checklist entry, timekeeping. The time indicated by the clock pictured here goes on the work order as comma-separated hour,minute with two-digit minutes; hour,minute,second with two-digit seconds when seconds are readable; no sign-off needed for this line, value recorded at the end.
7,22
